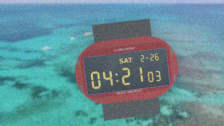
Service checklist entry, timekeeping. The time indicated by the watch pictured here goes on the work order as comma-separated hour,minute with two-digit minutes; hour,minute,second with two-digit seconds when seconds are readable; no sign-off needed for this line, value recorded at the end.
4,21,03
